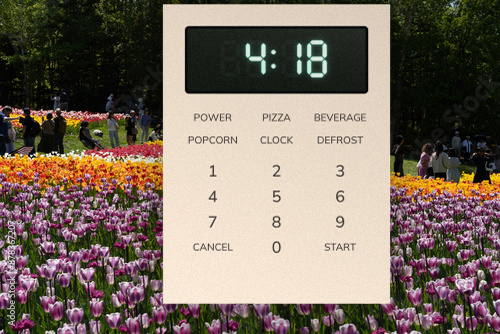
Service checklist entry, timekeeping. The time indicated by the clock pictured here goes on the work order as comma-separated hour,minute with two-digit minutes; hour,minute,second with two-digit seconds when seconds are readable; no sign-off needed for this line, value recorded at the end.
4,18
